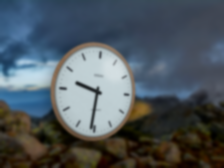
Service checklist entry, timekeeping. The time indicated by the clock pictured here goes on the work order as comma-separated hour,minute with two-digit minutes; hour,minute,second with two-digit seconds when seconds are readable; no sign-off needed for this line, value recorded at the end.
9,31
